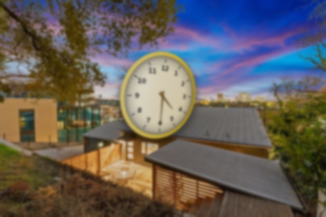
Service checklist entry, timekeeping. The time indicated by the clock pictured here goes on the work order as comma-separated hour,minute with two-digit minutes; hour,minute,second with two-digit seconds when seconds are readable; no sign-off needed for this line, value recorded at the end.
4,30
